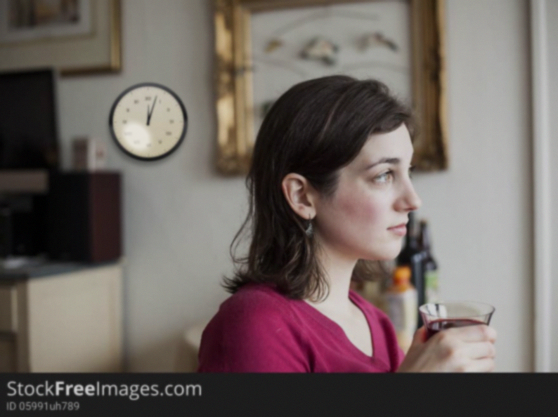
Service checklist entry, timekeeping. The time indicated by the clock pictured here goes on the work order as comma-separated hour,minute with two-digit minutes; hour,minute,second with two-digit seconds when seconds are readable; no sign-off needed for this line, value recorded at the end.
12,03
